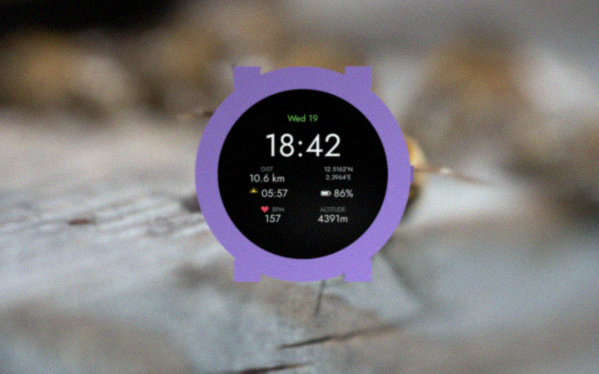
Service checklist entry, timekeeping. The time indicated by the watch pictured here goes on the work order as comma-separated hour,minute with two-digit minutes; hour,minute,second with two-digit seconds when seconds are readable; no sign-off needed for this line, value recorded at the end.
18,42
